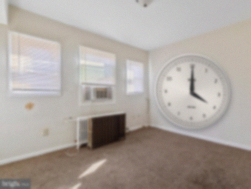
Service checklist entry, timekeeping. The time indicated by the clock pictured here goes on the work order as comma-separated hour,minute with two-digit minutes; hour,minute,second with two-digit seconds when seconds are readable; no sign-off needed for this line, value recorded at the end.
4,00
